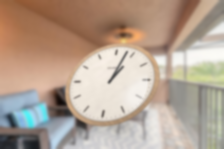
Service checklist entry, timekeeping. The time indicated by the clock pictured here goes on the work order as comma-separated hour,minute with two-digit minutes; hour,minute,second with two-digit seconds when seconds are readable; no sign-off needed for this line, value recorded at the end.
1,03
